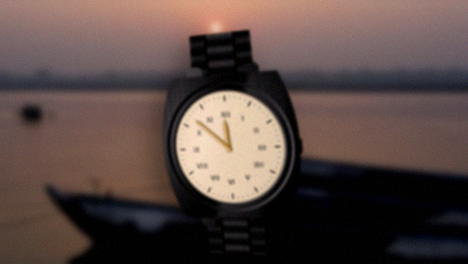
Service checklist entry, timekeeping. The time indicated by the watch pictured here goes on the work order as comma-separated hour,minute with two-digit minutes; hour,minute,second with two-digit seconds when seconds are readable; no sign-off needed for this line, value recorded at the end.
11,52
